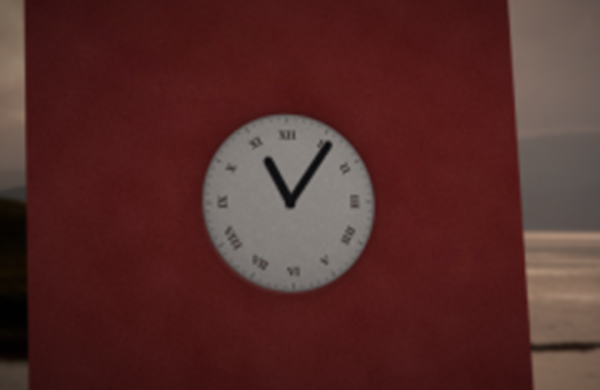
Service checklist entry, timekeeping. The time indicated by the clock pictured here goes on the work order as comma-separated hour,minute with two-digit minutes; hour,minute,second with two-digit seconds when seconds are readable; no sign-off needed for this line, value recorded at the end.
11,06
